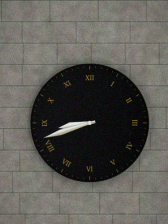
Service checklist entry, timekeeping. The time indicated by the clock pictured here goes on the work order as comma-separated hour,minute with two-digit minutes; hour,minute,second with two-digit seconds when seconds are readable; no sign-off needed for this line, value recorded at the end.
8,42
